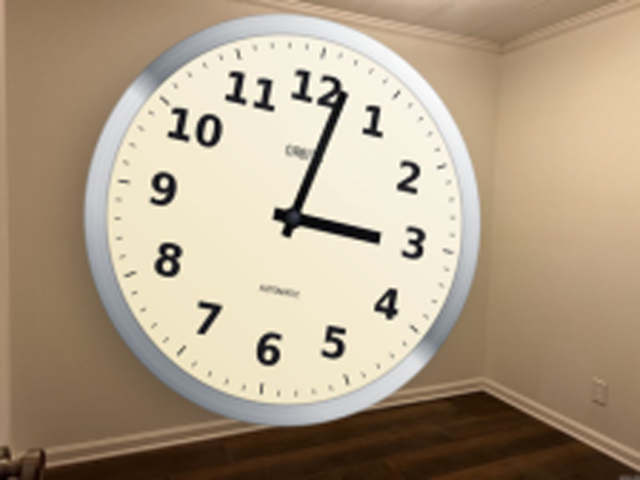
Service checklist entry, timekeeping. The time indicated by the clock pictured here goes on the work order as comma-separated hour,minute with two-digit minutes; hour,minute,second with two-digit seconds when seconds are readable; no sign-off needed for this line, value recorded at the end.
3,02
